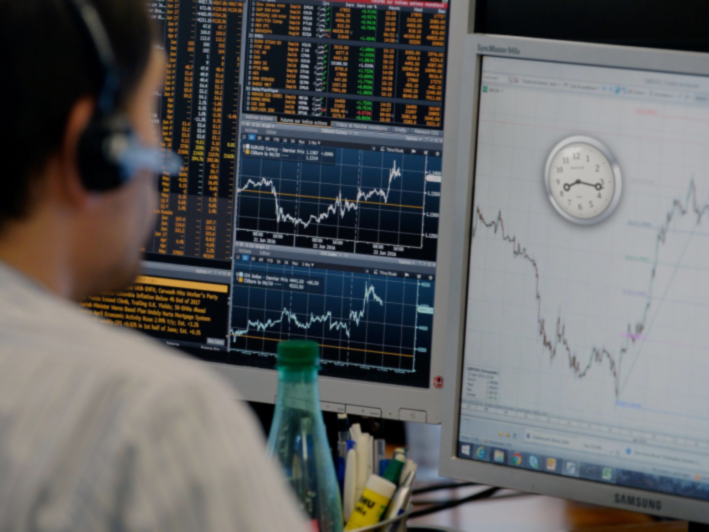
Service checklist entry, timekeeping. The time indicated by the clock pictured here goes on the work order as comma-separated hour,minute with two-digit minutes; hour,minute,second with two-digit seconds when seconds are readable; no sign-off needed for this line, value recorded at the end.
8,17
